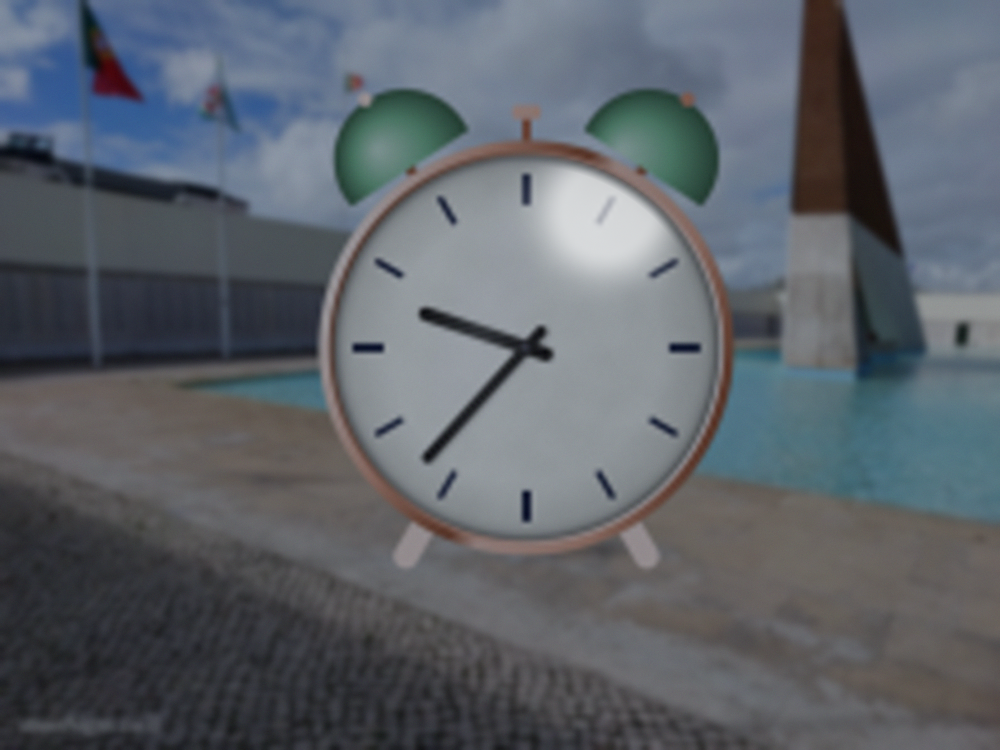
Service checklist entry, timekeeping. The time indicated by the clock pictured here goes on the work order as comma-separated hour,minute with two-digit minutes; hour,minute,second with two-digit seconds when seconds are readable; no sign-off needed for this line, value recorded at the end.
9,37
